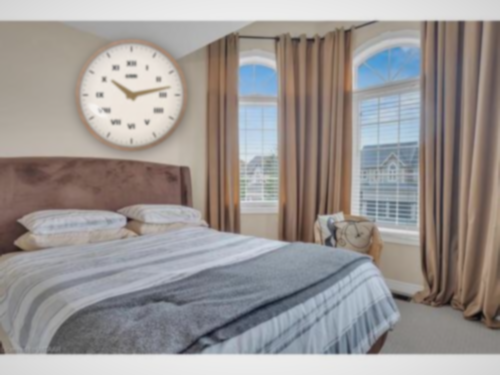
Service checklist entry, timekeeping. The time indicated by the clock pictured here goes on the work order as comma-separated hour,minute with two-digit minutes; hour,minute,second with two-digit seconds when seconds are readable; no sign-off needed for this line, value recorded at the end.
10,13
